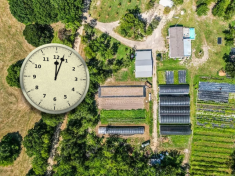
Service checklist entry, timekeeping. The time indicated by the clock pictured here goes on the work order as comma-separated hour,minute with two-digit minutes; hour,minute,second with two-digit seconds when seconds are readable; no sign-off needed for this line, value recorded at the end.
12,03
